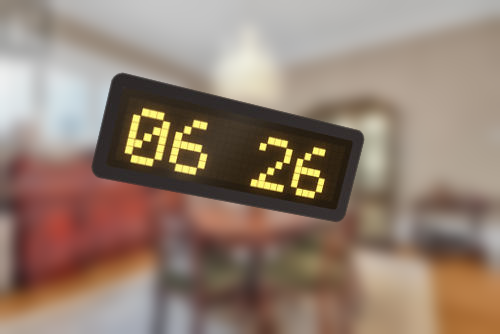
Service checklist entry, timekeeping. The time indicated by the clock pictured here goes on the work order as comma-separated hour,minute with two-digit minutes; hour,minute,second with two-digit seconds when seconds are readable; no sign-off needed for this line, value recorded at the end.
6,26
